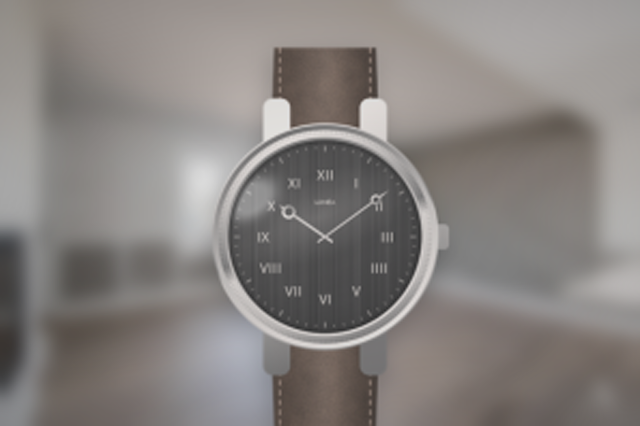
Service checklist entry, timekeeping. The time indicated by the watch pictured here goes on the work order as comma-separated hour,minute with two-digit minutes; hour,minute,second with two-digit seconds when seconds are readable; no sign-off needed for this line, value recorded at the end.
10,09
